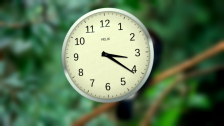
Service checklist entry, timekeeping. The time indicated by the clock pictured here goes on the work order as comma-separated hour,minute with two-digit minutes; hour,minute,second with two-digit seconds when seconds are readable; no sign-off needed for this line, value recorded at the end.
3,21
